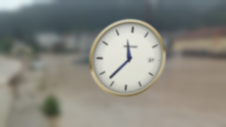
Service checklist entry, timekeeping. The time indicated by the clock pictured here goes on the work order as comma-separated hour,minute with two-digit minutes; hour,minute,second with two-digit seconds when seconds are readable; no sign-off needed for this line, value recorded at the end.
11,37
